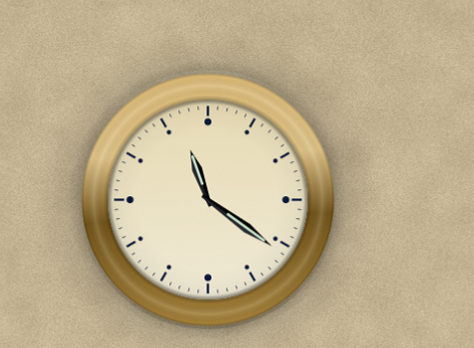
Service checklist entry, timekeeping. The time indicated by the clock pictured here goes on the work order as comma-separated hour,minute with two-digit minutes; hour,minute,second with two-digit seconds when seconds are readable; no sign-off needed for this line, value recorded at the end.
11,21
